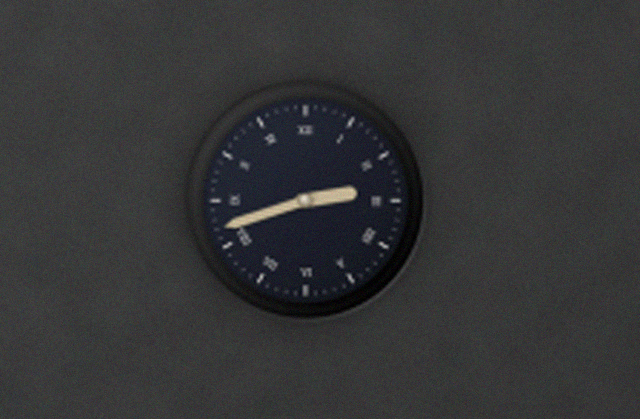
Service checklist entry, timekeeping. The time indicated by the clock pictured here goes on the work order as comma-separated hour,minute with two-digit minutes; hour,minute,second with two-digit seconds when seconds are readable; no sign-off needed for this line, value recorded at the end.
2,42
